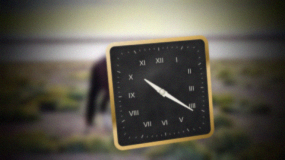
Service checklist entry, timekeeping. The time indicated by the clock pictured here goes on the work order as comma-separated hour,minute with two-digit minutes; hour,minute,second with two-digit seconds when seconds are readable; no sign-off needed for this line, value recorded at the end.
10,21
